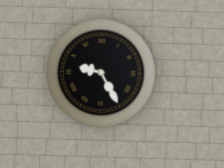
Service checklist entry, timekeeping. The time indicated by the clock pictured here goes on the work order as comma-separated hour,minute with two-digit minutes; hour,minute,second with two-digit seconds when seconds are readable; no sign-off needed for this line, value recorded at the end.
9,25
